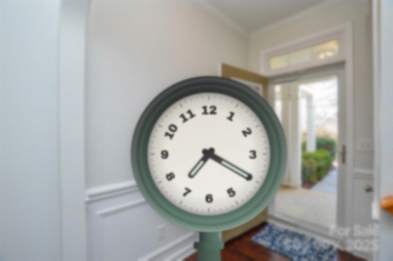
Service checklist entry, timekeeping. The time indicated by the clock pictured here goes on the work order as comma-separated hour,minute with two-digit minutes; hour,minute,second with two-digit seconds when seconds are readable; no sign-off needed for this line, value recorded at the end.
7,20
